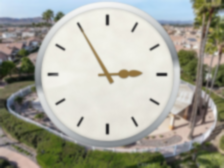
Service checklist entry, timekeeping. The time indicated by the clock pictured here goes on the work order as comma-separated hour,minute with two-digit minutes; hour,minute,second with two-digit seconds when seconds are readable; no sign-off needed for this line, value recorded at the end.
2,55
